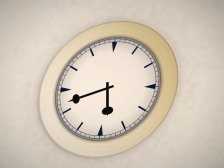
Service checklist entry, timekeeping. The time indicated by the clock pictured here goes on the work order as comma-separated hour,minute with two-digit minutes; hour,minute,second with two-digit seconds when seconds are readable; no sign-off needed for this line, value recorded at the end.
5,42
